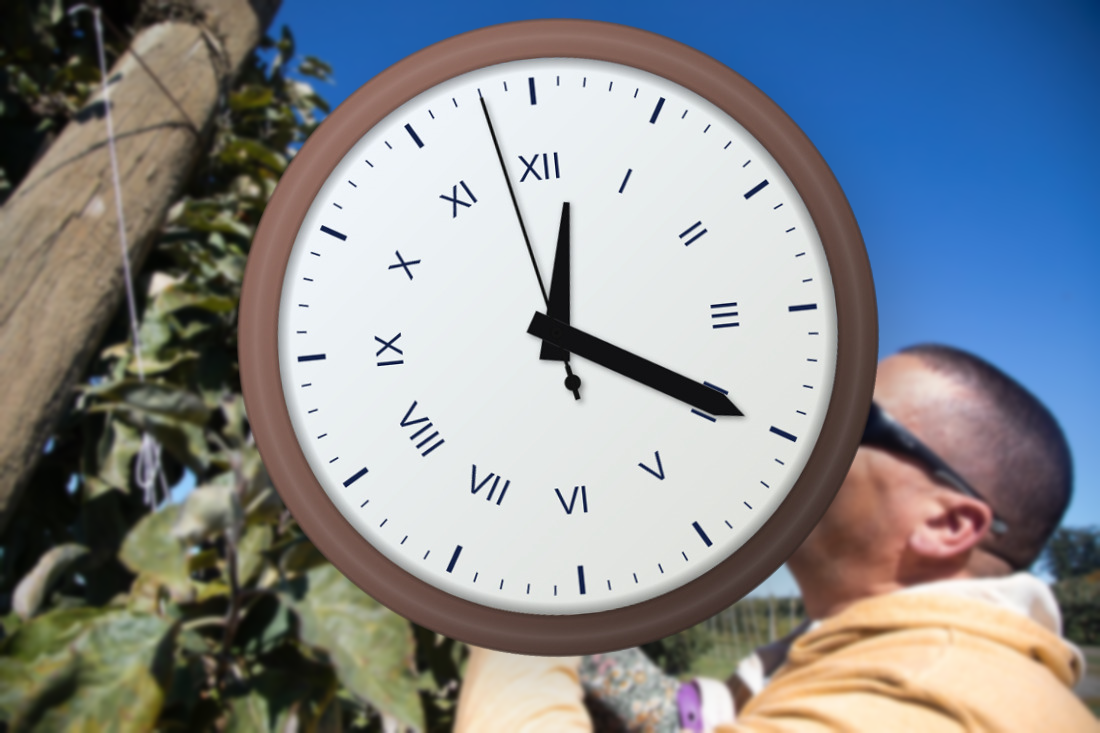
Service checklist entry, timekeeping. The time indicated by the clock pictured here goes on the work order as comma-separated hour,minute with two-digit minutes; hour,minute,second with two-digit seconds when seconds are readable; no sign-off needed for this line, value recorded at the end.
12,19,58
